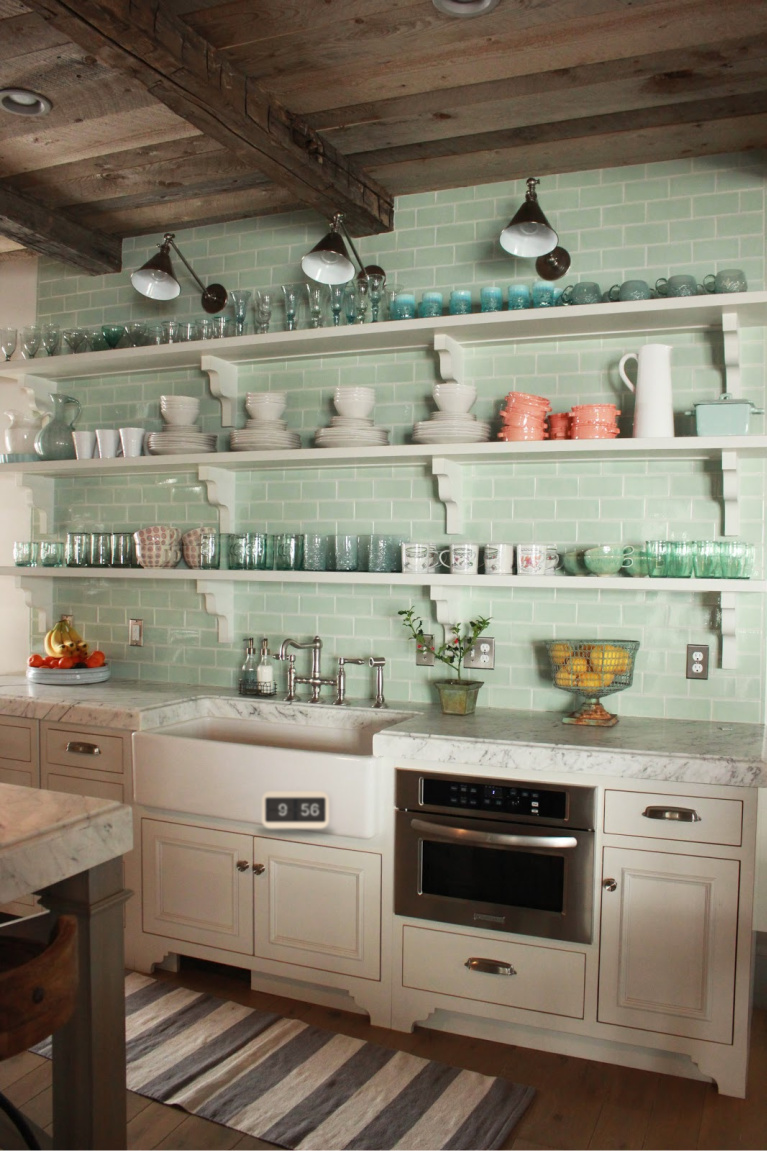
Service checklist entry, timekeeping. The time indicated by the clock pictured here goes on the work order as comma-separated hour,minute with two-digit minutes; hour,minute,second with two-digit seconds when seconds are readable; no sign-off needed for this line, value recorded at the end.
9,56
